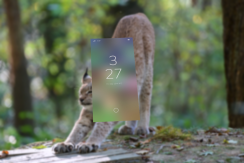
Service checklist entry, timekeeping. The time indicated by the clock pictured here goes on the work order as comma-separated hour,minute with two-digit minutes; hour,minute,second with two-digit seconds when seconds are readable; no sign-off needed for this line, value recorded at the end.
3,27
